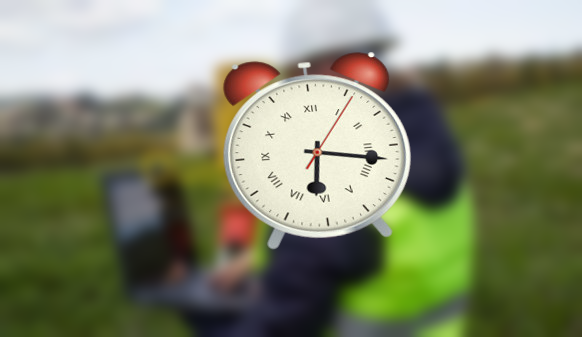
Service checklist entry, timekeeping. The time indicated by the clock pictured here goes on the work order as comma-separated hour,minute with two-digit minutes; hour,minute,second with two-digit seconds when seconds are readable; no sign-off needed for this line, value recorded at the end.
6,17,06
